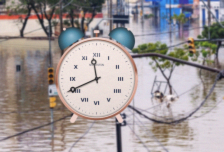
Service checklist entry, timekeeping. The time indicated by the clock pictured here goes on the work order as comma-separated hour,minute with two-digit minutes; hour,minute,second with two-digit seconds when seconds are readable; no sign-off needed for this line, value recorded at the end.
11,41
